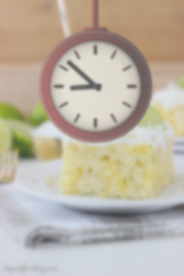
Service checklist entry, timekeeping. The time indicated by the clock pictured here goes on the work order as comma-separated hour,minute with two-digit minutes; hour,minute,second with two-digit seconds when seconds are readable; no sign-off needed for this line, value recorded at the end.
8,52
